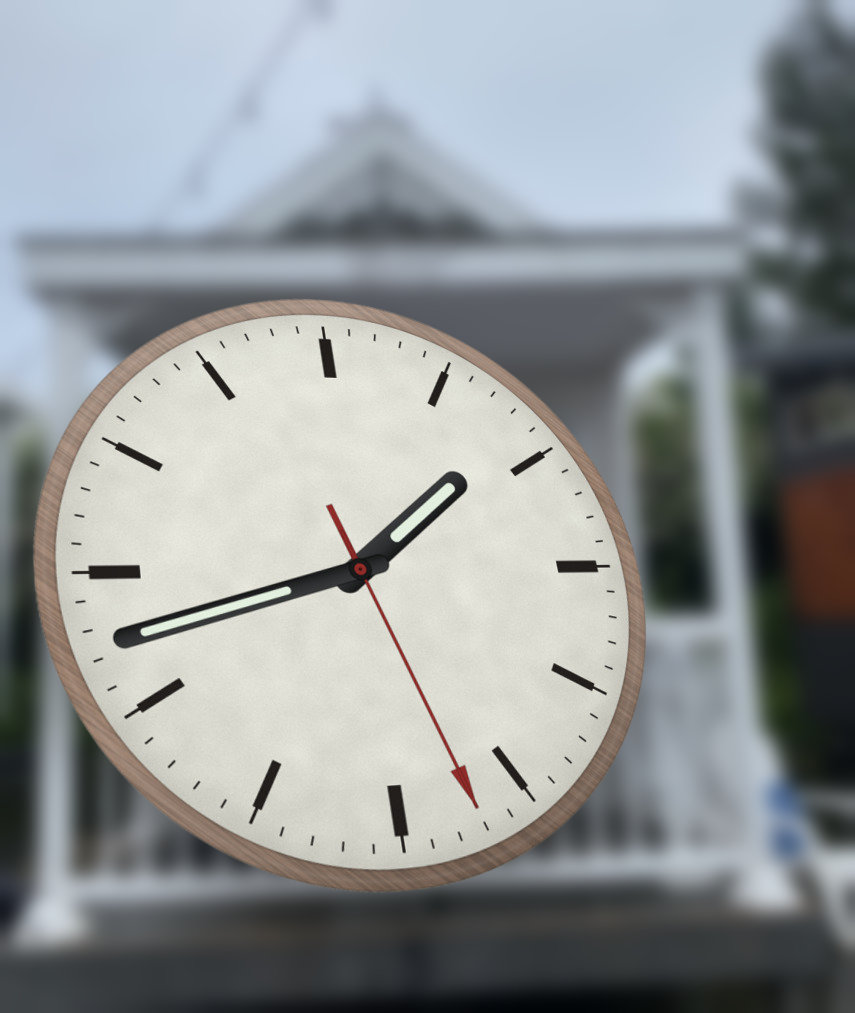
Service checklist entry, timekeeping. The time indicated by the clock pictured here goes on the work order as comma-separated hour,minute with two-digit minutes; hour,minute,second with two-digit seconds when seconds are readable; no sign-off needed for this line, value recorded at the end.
1,42,27
